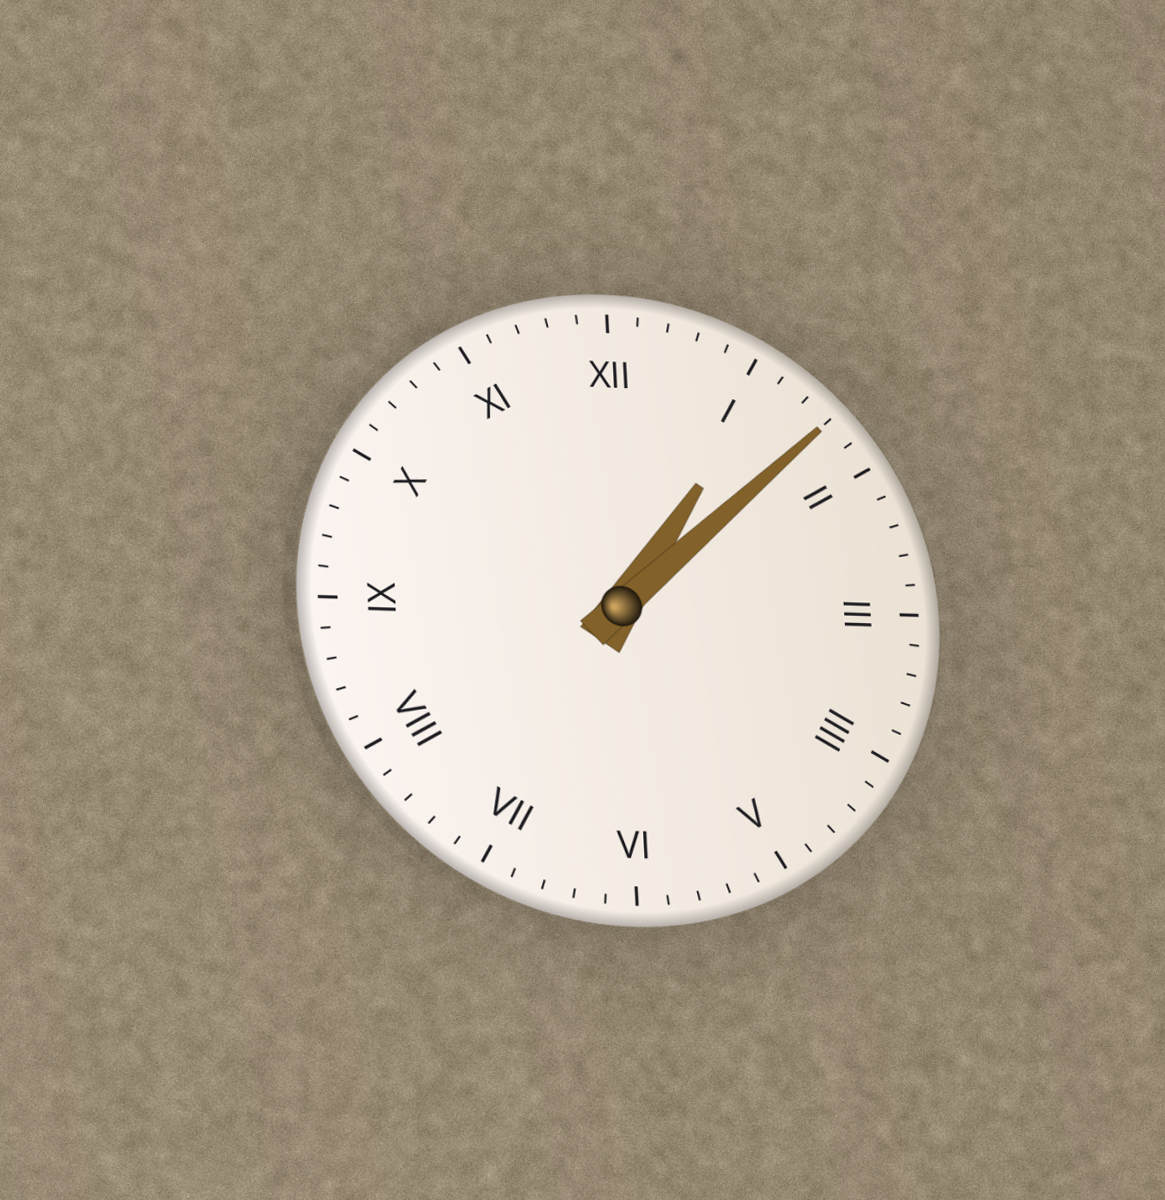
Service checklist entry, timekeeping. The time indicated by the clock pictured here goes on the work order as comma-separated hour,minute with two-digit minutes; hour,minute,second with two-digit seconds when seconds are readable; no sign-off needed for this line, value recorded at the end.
1,08
